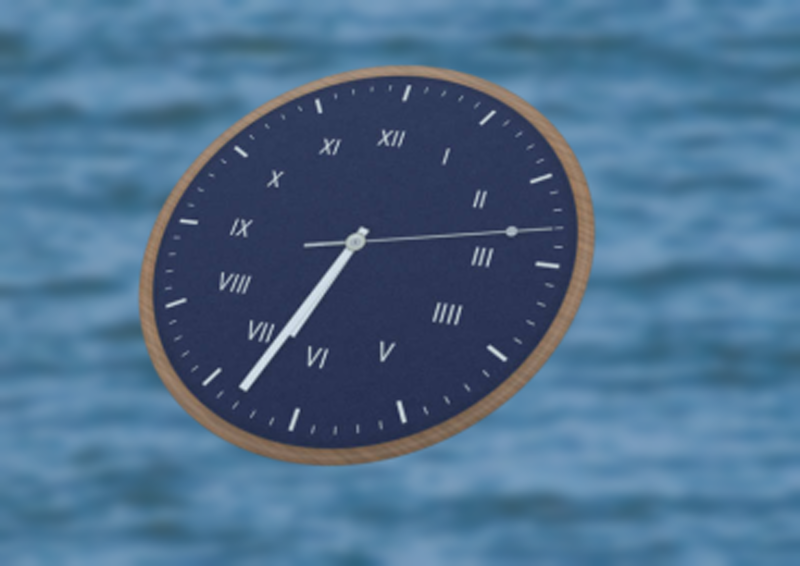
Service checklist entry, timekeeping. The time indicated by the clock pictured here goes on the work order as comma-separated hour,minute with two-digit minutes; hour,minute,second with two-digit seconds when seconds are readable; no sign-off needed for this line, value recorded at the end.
6,33,13
